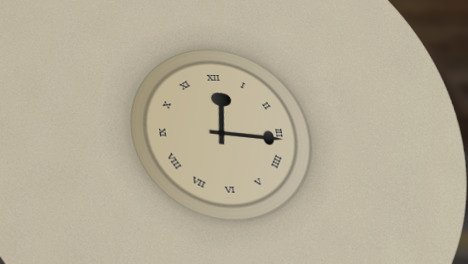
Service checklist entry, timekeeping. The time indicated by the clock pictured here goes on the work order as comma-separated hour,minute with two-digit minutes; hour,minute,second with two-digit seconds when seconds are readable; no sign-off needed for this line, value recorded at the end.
12,16
